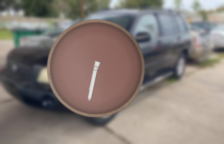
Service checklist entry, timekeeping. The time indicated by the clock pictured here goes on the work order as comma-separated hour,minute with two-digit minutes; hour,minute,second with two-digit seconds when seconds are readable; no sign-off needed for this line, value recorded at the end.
6,32
